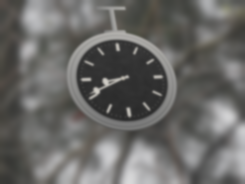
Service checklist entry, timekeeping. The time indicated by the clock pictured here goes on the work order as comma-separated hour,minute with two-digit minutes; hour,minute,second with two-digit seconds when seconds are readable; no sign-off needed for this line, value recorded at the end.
8,41
